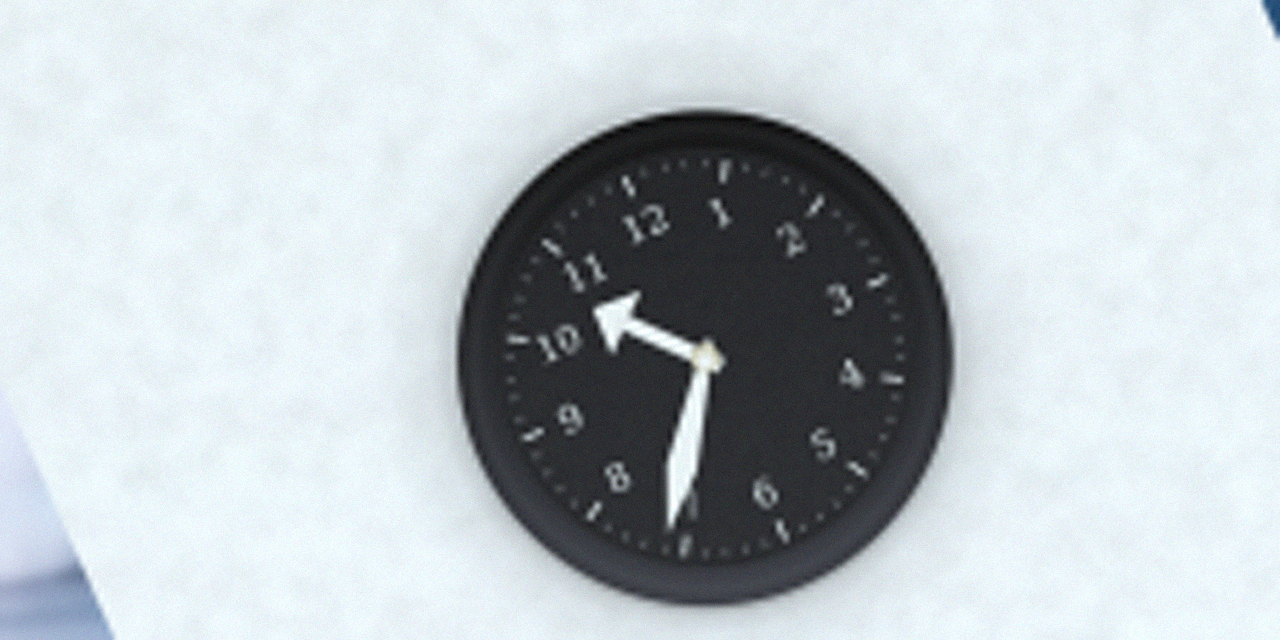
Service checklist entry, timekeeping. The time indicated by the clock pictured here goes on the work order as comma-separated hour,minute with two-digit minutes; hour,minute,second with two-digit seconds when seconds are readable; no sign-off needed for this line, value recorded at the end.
10,36
